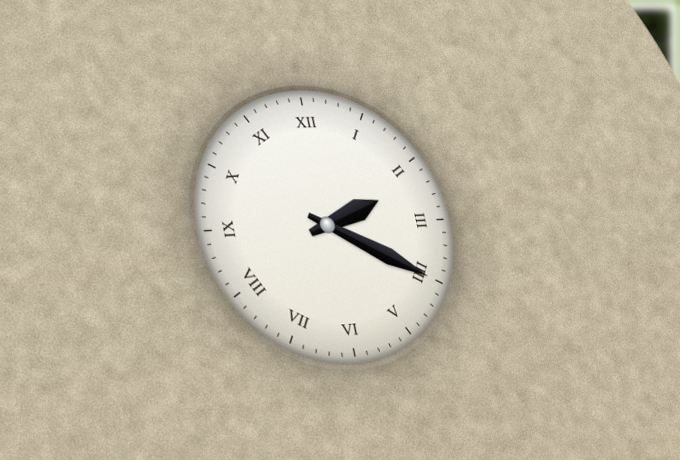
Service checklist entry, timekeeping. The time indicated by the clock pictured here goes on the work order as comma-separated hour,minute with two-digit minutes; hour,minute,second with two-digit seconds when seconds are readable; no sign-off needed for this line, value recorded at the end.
2,20
